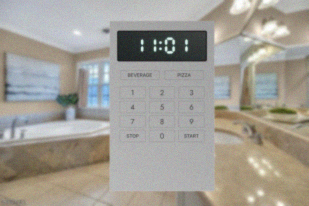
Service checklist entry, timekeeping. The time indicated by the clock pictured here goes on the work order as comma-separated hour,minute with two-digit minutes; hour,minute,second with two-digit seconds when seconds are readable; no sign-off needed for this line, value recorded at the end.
11,01
